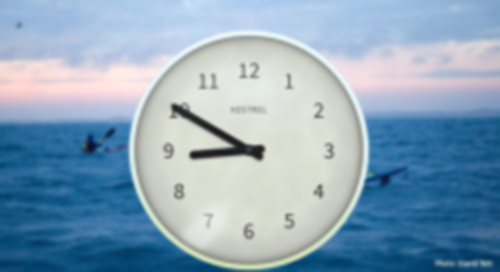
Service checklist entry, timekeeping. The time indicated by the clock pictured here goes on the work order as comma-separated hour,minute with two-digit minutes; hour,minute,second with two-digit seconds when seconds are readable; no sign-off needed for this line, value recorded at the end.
8,50
